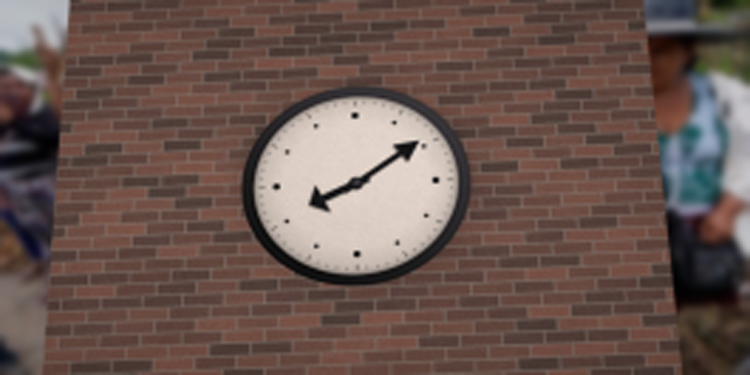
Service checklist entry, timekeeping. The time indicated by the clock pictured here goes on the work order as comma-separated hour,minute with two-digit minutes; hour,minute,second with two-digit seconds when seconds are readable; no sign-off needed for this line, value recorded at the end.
8,09
